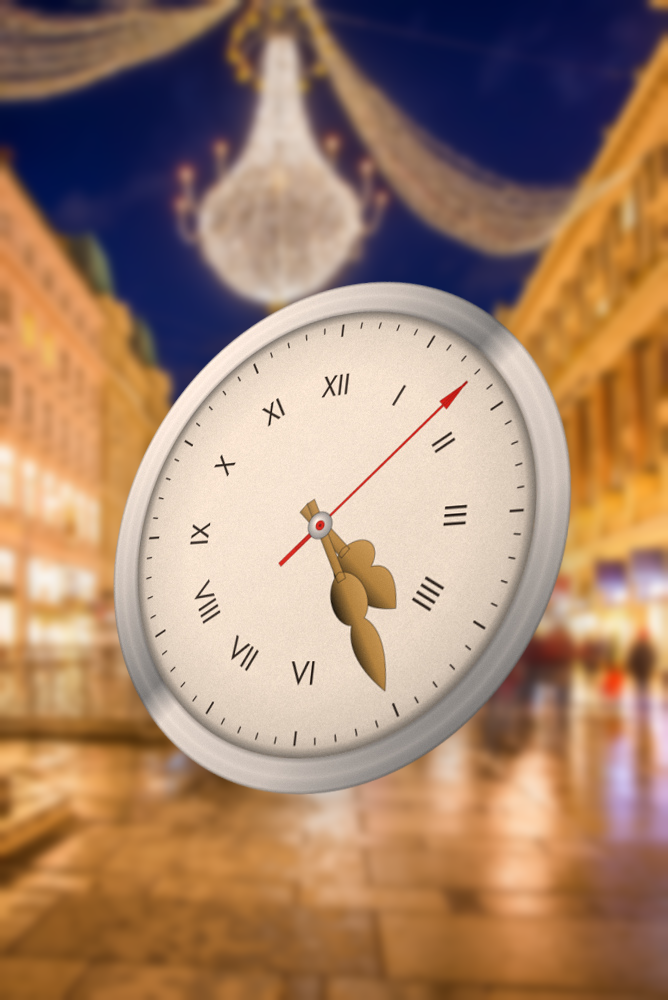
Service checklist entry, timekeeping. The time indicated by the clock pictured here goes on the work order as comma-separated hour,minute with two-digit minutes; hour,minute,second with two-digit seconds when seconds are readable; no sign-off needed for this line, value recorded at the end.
4,25,08
